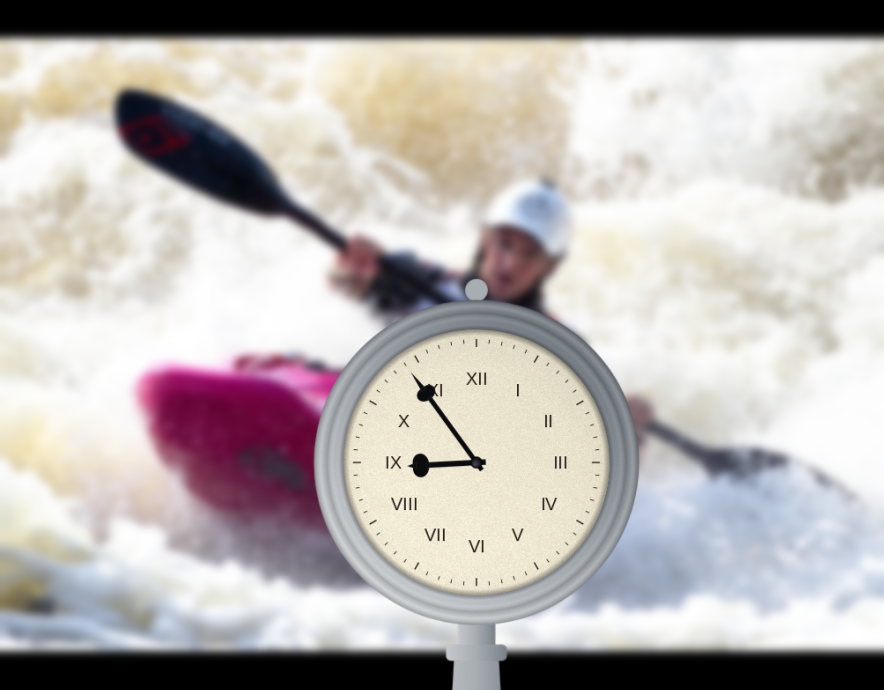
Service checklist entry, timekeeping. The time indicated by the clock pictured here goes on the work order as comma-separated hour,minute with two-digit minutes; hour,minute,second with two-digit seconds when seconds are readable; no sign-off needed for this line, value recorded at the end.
8,54
